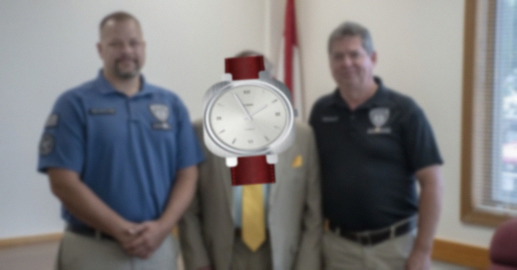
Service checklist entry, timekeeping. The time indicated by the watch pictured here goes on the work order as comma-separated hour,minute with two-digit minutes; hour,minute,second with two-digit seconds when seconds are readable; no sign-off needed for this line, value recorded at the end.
1,56
